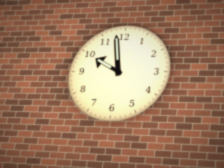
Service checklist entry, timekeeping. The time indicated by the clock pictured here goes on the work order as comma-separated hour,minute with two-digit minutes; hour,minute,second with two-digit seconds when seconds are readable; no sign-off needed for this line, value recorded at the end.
9,58
